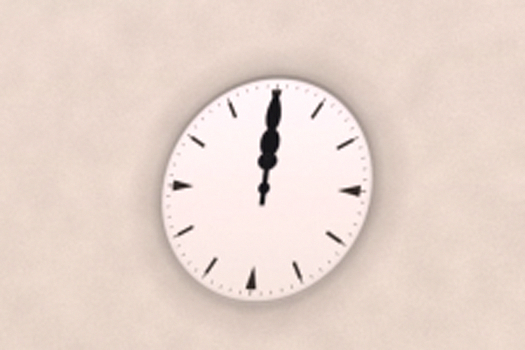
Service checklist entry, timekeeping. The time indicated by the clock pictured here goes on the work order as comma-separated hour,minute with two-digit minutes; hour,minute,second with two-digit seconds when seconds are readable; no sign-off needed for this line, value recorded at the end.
12,00
